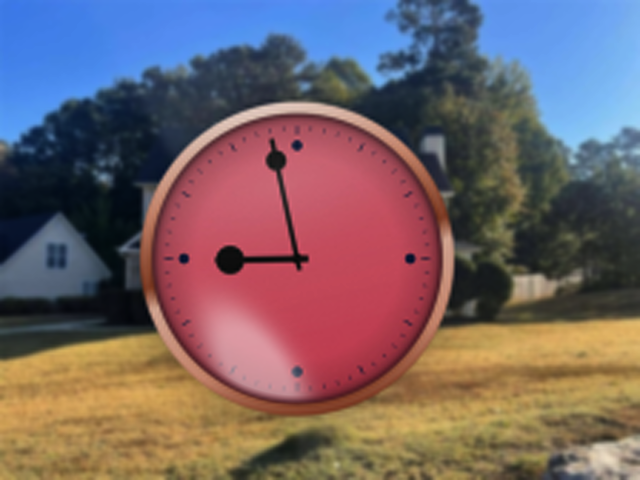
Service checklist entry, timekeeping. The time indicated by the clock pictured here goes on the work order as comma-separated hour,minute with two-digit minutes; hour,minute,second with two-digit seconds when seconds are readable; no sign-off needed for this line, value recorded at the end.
8,58
